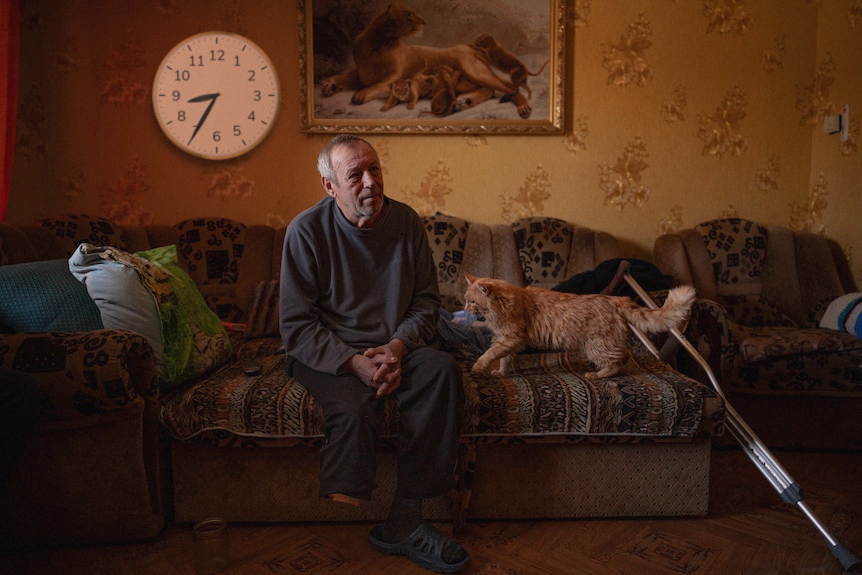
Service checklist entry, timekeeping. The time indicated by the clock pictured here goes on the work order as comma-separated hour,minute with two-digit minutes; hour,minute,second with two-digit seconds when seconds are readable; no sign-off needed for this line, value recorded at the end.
8,35
